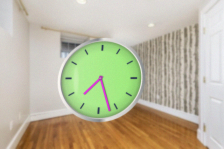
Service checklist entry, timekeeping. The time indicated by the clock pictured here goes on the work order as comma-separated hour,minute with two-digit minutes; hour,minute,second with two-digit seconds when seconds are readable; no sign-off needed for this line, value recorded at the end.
7,27
